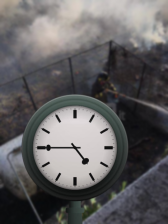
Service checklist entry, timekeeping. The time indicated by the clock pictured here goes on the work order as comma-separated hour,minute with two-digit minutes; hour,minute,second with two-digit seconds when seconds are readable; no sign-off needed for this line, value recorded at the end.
4,45
